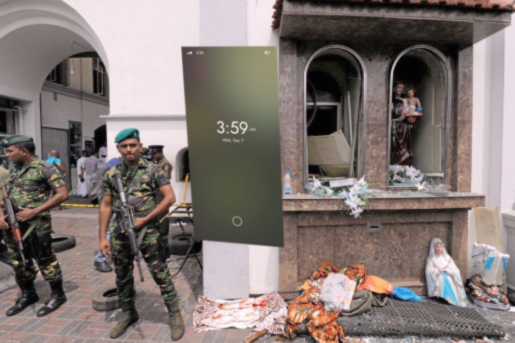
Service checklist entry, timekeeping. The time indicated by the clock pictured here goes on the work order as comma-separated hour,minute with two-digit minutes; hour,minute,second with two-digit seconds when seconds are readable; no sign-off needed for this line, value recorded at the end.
3,59
